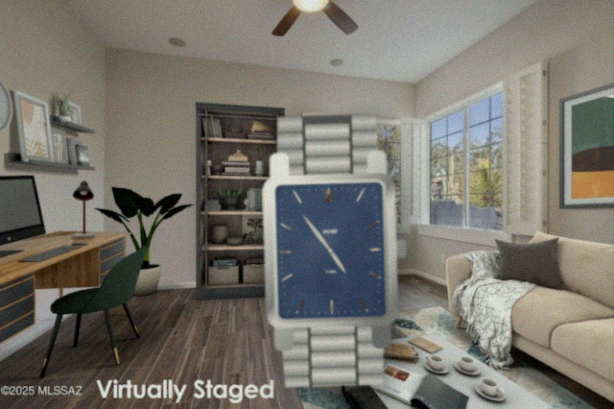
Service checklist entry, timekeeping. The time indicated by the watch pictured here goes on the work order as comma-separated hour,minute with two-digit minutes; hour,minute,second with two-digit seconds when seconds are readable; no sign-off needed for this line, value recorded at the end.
4,54
